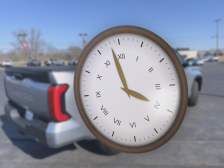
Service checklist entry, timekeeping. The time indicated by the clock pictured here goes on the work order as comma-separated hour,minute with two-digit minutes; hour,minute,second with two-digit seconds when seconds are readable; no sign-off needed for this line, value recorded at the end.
3,58
